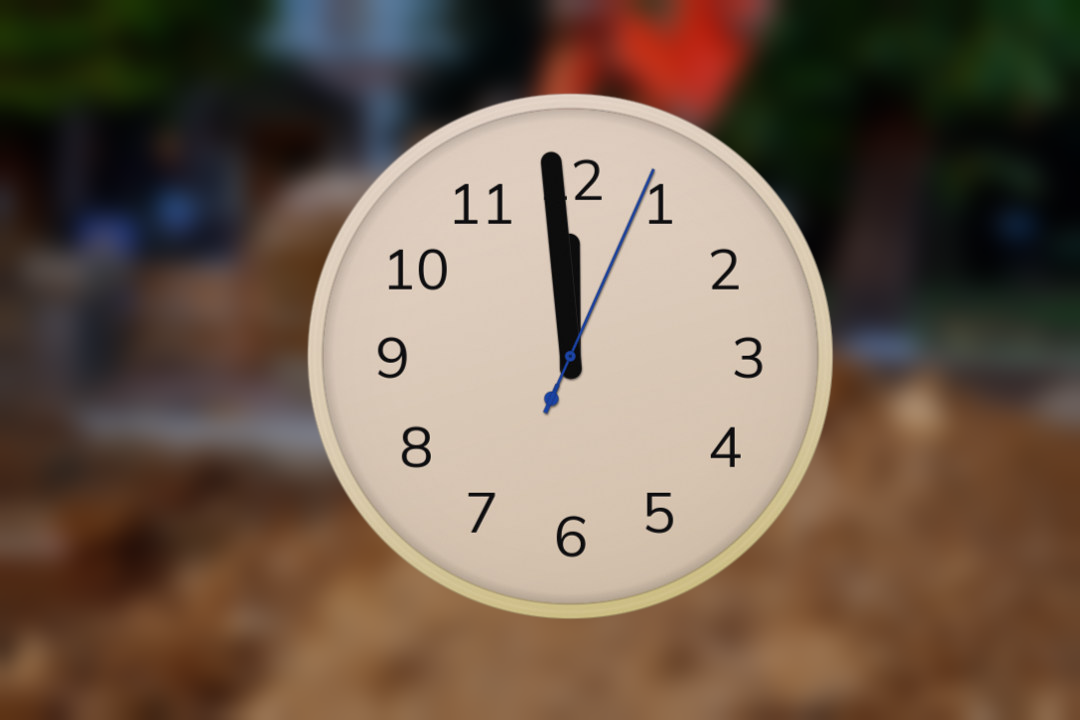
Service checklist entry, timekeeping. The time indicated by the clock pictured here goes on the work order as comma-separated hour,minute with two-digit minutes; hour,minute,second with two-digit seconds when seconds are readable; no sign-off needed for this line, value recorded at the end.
11,59,04
